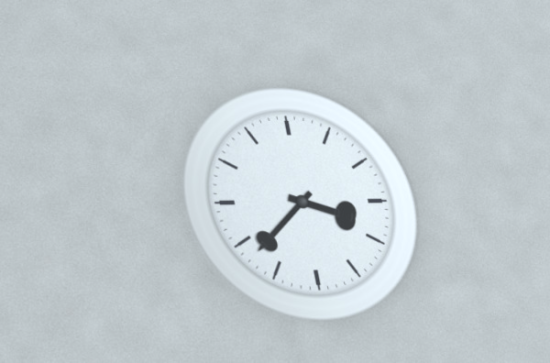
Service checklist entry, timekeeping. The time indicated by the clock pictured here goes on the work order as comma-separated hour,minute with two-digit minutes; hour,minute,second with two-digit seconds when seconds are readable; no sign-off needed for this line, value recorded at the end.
3,38
